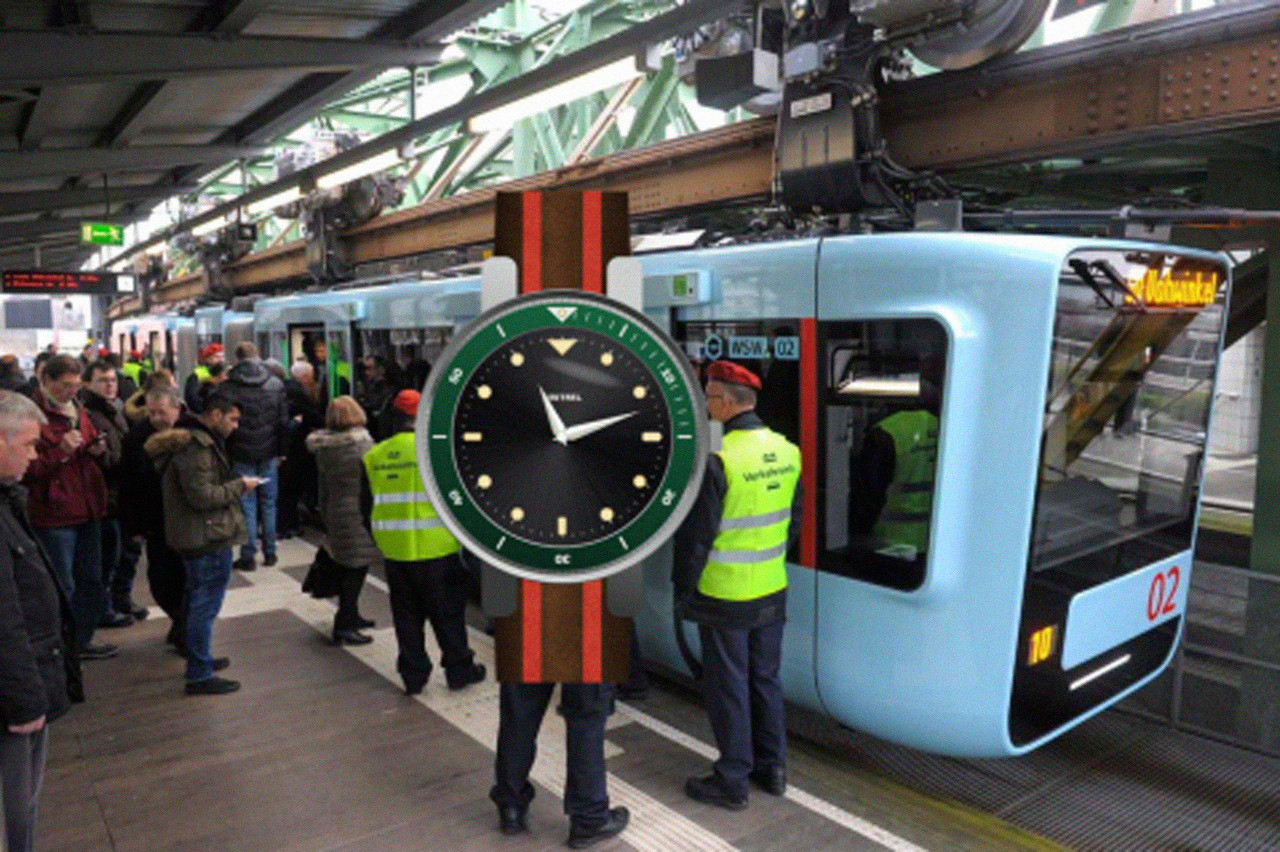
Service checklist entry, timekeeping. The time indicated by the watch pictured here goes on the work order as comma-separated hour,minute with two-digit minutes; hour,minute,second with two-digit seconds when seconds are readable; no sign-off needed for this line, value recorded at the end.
11,12
